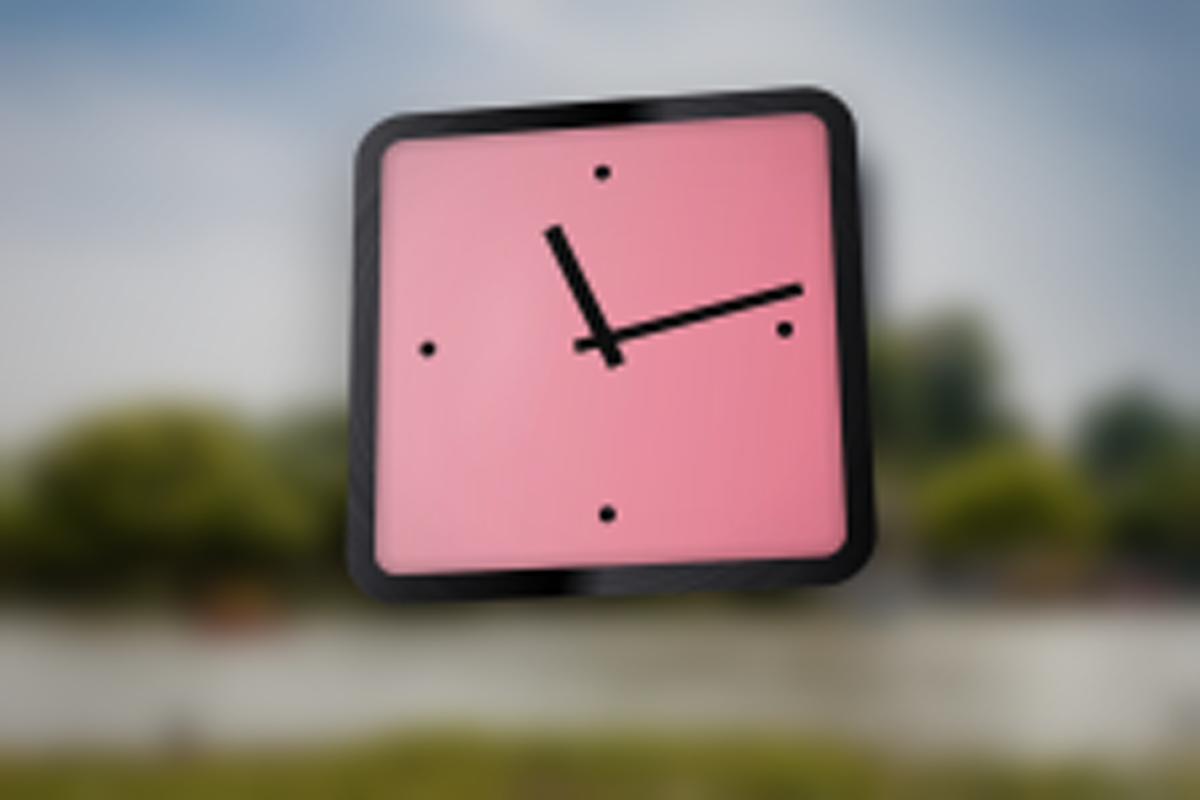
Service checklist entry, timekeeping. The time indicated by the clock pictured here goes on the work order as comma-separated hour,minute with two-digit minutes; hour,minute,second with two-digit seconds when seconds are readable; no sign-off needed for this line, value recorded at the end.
11,13
